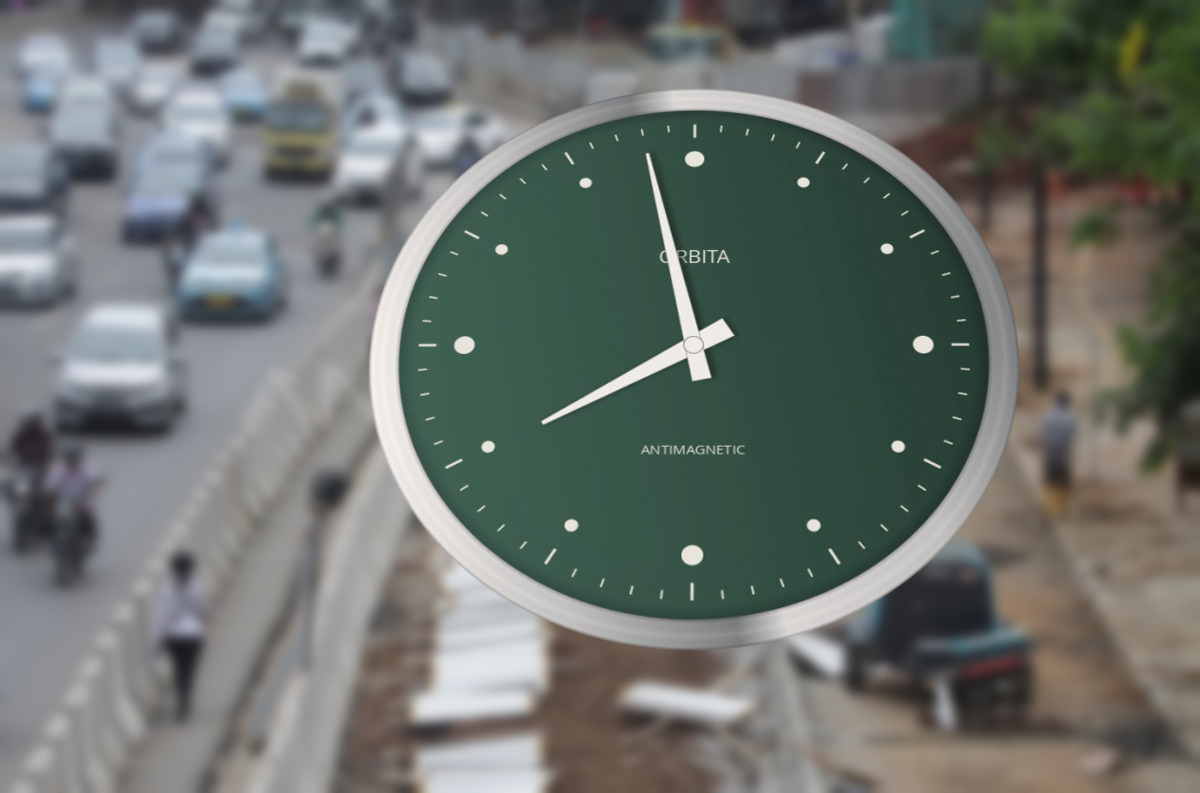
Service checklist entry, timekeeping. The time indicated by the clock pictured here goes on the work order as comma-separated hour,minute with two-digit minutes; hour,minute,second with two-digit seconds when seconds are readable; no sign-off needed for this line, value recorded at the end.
7,58
